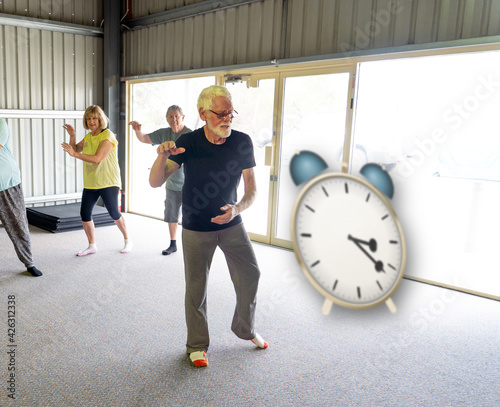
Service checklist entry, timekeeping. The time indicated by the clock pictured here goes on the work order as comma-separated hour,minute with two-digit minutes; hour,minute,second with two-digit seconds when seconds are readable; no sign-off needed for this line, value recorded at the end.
3,22
